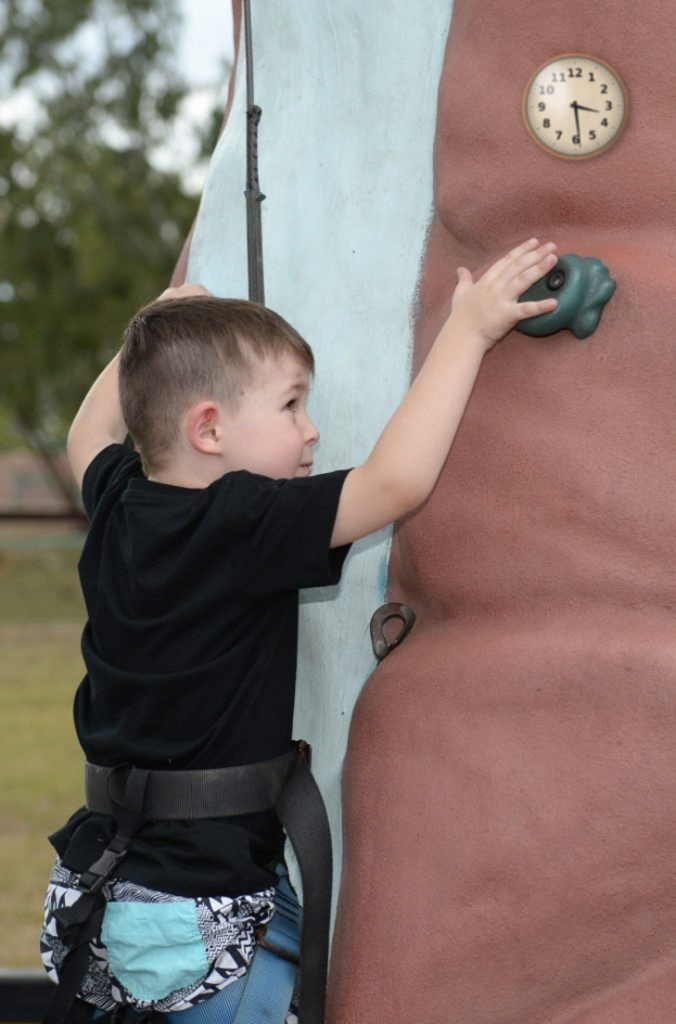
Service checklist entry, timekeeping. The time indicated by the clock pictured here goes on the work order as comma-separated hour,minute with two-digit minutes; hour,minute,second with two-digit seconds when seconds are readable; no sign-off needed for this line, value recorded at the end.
3,29
